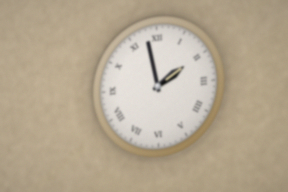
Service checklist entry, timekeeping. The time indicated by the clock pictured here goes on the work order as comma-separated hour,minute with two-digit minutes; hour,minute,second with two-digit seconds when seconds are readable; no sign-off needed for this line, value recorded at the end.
1,58
